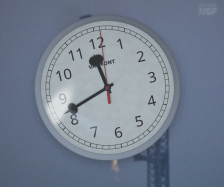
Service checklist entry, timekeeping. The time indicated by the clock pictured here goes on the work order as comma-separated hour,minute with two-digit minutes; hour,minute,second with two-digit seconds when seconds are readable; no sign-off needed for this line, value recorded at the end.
11,42,01
